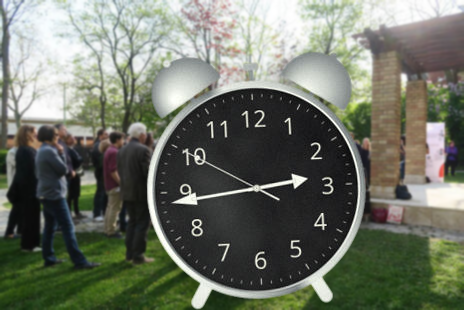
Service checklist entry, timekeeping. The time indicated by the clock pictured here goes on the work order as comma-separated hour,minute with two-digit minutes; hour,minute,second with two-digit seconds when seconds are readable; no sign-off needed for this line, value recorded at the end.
2,43,50
